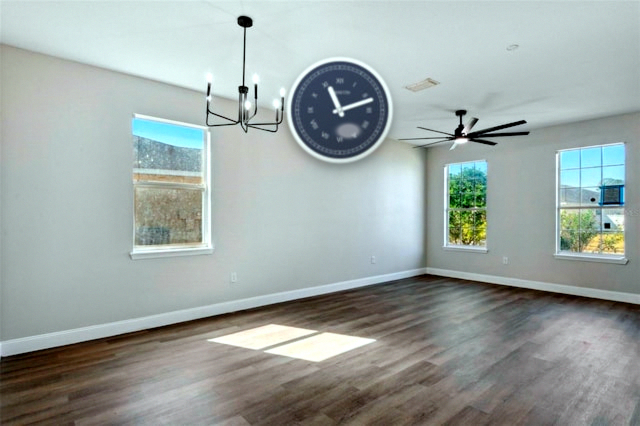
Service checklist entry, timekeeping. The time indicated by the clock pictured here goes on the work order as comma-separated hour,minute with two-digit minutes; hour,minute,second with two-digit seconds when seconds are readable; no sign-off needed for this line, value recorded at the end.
11,12
